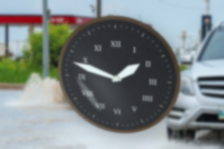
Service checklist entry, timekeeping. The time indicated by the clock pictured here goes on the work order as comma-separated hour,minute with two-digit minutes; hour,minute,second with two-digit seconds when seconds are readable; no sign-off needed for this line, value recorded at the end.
1,48
